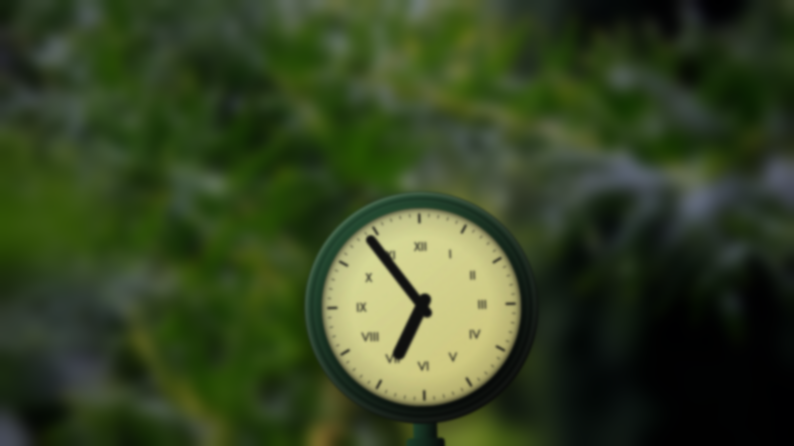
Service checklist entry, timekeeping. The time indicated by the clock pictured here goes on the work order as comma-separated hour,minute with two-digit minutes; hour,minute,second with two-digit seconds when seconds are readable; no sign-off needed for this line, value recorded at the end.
6,54
